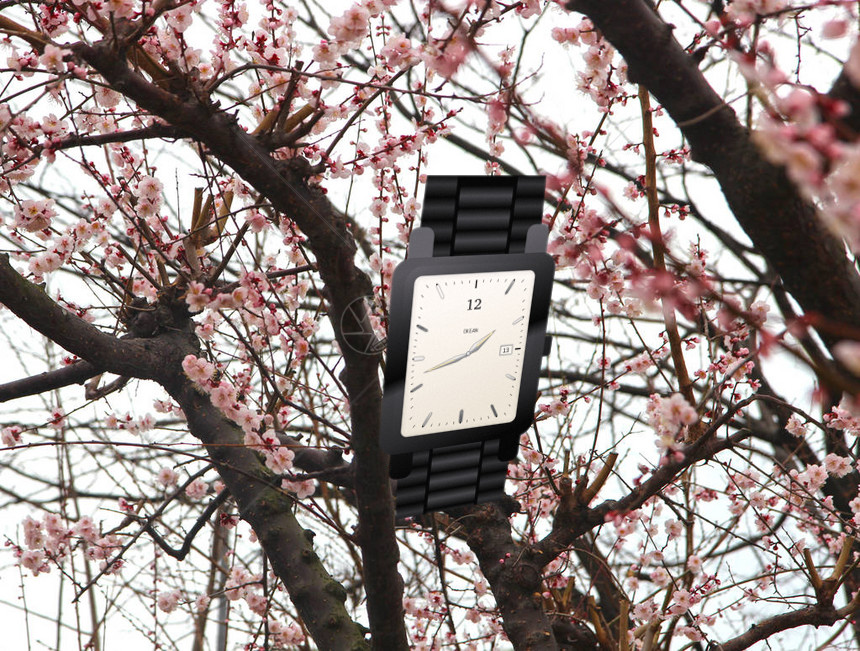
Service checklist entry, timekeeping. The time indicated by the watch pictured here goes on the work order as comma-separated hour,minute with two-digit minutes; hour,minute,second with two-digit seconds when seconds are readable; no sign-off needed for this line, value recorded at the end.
1,42
